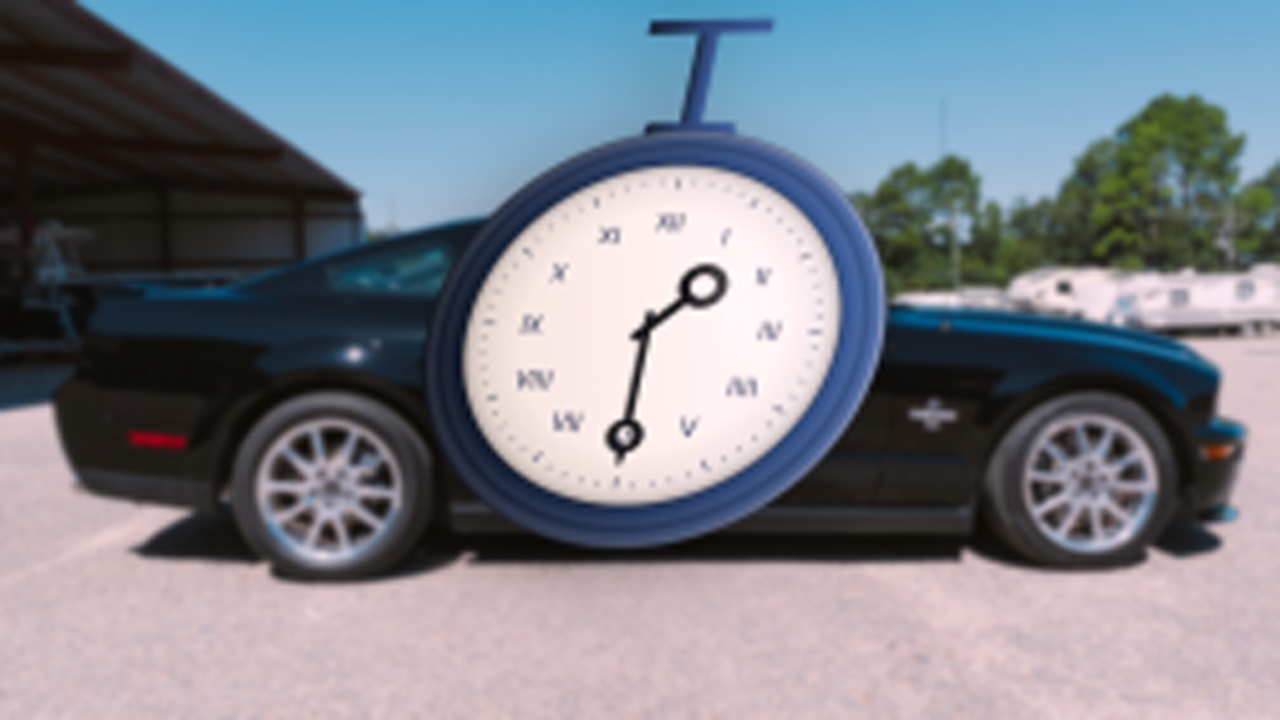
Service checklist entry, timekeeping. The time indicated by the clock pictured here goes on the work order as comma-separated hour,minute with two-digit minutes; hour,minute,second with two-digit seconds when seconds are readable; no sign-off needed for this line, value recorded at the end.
1,30
